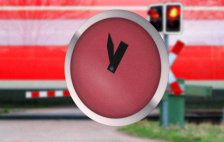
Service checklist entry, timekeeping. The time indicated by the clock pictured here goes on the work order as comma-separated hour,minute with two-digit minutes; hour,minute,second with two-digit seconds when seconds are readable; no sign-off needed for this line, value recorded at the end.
12,59
